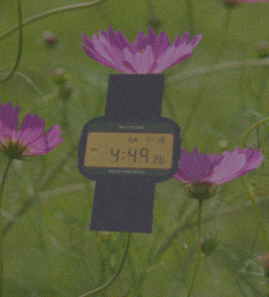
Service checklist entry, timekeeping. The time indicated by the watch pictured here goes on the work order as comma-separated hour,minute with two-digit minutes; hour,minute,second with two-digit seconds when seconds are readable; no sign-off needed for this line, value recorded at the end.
4,49,26
